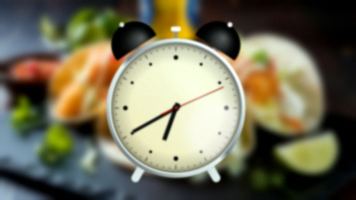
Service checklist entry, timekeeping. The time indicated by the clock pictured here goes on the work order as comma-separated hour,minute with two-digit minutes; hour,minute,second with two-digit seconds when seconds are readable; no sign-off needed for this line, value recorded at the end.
6,40,11
